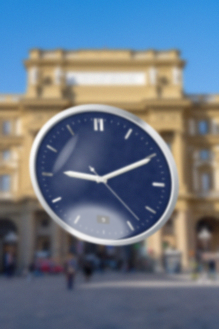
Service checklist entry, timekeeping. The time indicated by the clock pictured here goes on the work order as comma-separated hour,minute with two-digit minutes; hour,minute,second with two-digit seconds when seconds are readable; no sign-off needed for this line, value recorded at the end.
9,10,23
